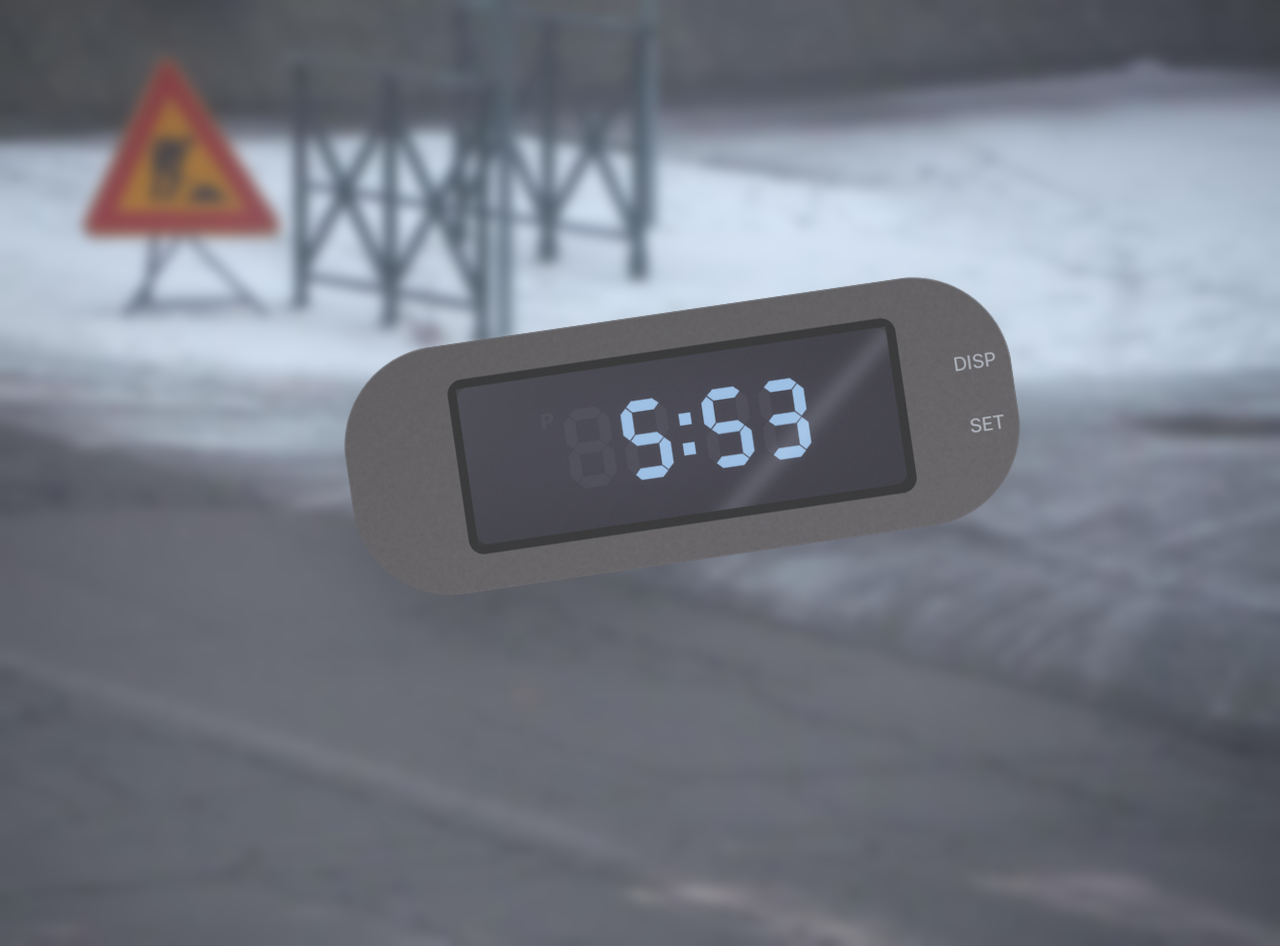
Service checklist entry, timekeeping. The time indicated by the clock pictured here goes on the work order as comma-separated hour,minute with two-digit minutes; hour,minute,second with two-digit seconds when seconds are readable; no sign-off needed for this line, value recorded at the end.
5,53
